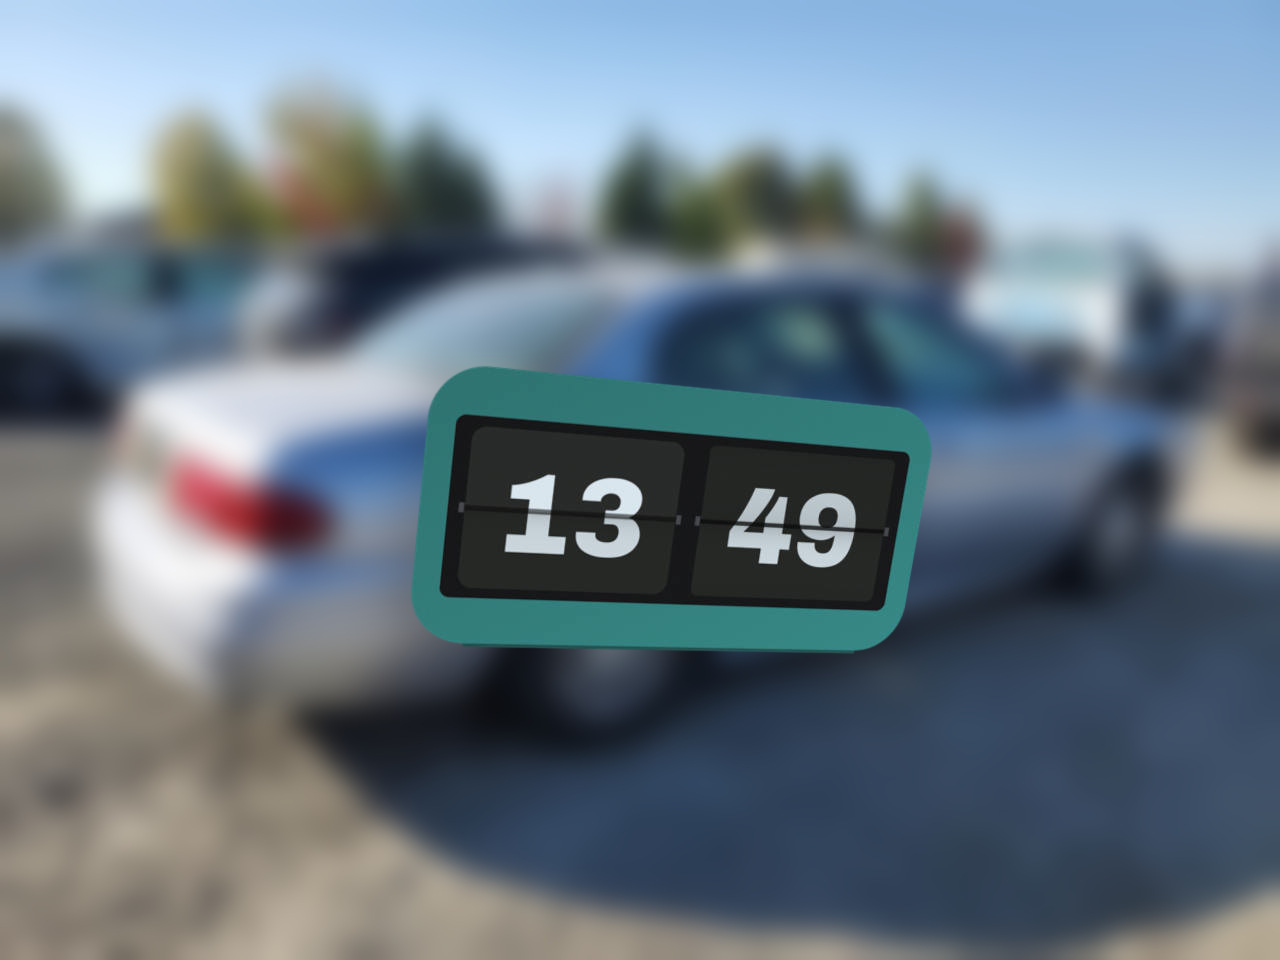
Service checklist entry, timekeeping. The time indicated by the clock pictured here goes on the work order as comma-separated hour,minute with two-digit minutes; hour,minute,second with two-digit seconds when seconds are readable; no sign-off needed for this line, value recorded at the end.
13,49
